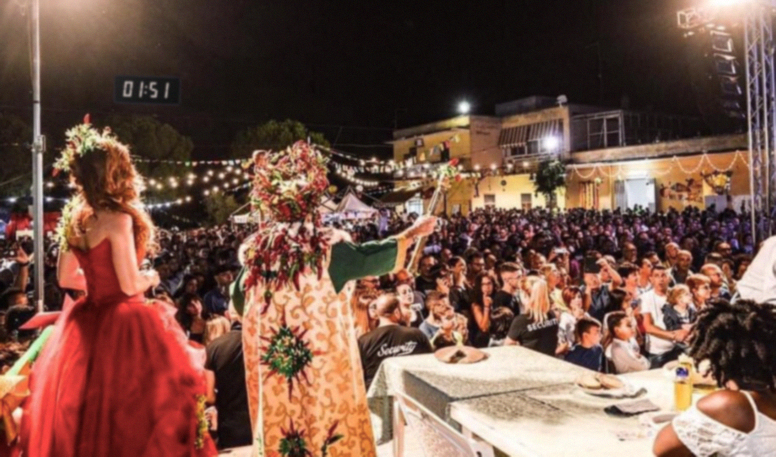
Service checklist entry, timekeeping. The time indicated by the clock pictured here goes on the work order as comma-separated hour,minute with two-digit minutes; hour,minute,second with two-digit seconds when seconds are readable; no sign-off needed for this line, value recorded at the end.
1,51
